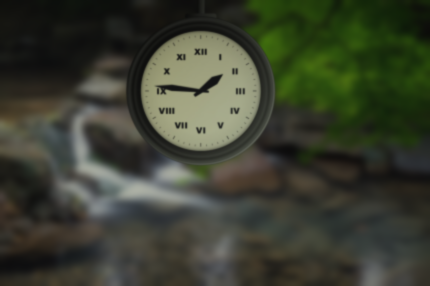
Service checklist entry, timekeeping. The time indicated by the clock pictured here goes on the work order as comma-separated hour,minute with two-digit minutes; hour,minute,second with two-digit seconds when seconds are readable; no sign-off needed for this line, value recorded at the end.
1,46
